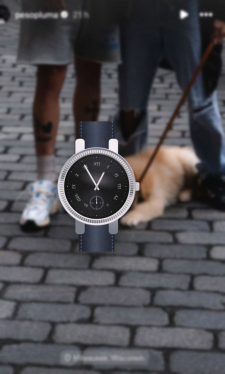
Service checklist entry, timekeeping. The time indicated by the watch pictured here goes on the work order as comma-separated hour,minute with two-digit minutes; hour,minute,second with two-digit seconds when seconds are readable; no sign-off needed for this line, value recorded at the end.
12,55
